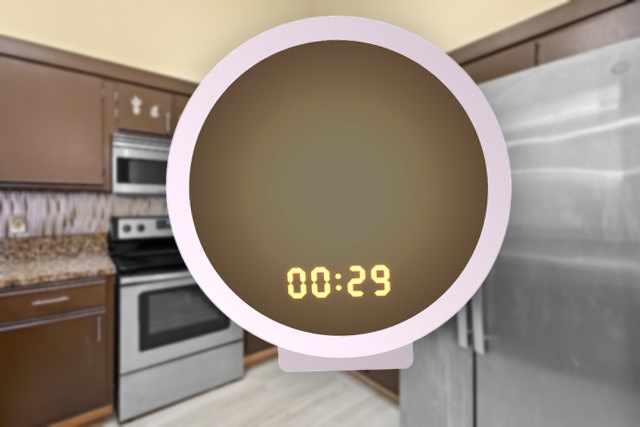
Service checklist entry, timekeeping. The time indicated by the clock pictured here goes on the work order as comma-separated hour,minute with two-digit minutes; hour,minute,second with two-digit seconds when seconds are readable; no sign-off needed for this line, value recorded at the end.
0,29
